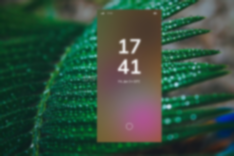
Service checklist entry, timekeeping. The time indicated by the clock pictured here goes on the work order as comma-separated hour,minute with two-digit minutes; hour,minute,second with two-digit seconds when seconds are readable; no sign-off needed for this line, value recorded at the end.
17,41
